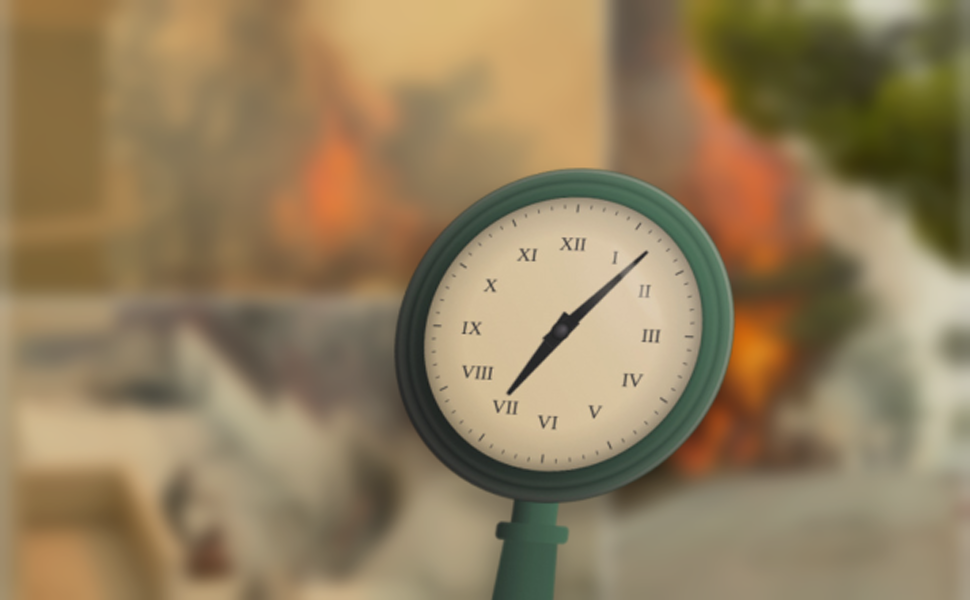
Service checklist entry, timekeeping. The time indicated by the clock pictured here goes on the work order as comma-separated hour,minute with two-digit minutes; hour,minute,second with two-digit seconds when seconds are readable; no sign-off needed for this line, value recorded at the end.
7,07
